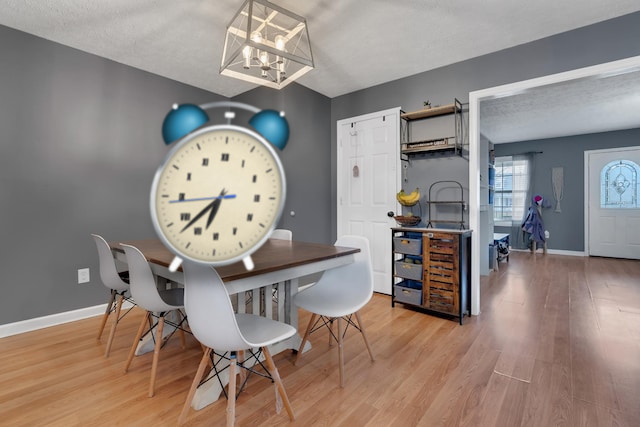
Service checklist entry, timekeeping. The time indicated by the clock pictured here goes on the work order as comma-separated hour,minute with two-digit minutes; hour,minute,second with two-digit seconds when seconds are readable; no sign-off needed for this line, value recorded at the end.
6,37,44
